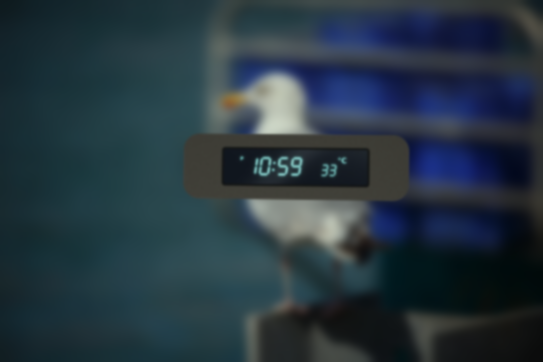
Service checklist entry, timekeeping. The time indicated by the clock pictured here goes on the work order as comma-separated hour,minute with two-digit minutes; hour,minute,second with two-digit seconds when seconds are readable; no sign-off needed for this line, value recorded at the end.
10,59
